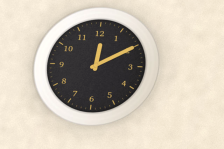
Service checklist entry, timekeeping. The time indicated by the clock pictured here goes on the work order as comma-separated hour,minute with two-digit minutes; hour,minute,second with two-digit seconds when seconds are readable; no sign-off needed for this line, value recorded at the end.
12,10
